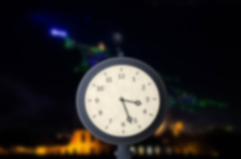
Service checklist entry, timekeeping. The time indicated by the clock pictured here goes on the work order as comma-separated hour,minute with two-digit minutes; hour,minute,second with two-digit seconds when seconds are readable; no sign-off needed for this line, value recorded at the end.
3,27
